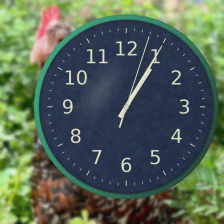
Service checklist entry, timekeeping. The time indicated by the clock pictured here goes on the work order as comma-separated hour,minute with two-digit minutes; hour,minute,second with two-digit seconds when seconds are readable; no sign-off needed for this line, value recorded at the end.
1,05,03
